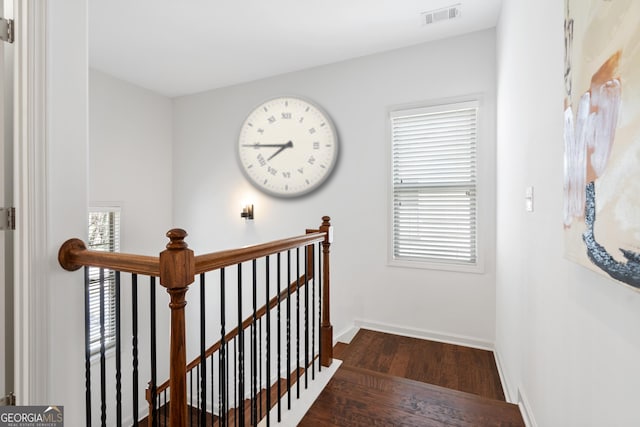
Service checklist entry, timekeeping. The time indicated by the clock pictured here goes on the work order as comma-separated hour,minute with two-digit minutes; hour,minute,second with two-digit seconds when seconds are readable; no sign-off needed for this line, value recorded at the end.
7,45
